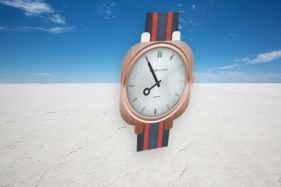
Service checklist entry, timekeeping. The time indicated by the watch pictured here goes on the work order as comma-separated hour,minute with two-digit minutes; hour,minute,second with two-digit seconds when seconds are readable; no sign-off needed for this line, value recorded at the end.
7,55
